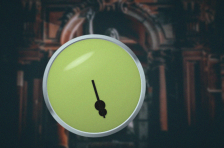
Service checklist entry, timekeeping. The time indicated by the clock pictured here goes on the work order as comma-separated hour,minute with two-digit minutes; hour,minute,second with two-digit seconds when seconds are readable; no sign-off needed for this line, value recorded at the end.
5,27
